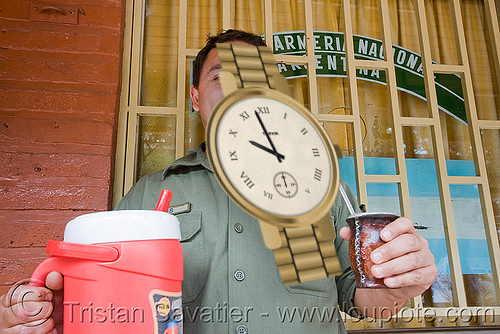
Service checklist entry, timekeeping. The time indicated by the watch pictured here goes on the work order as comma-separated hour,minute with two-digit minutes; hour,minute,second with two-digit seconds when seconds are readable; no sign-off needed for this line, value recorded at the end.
9,58
